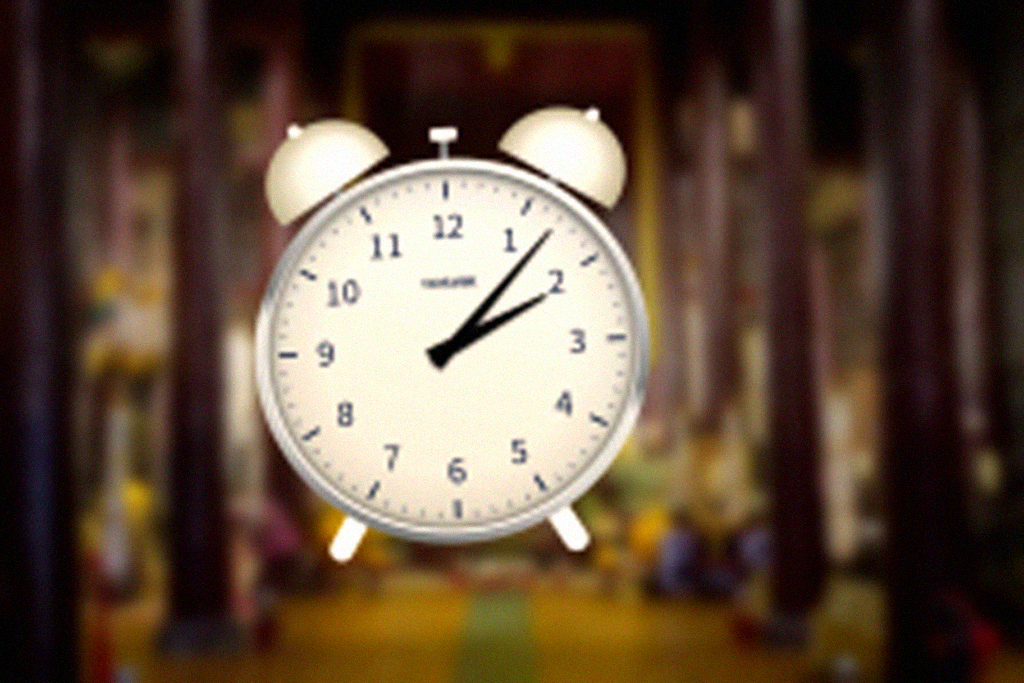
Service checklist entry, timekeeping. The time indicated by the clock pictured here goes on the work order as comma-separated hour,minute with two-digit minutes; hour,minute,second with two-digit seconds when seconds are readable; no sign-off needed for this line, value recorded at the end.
2,07
